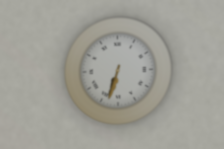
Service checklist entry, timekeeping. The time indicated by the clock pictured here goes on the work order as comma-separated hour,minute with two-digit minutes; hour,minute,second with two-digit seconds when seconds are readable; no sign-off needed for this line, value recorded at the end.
6,33
